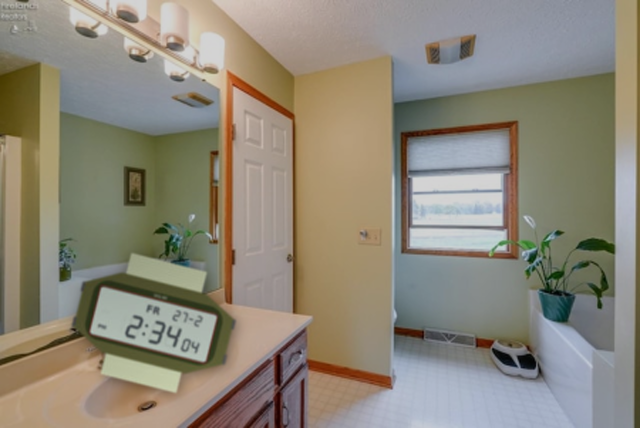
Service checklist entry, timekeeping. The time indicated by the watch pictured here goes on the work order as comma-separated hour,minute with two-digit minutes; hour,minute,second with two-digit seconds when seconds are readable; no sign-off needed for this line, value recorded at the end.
2,34,04
